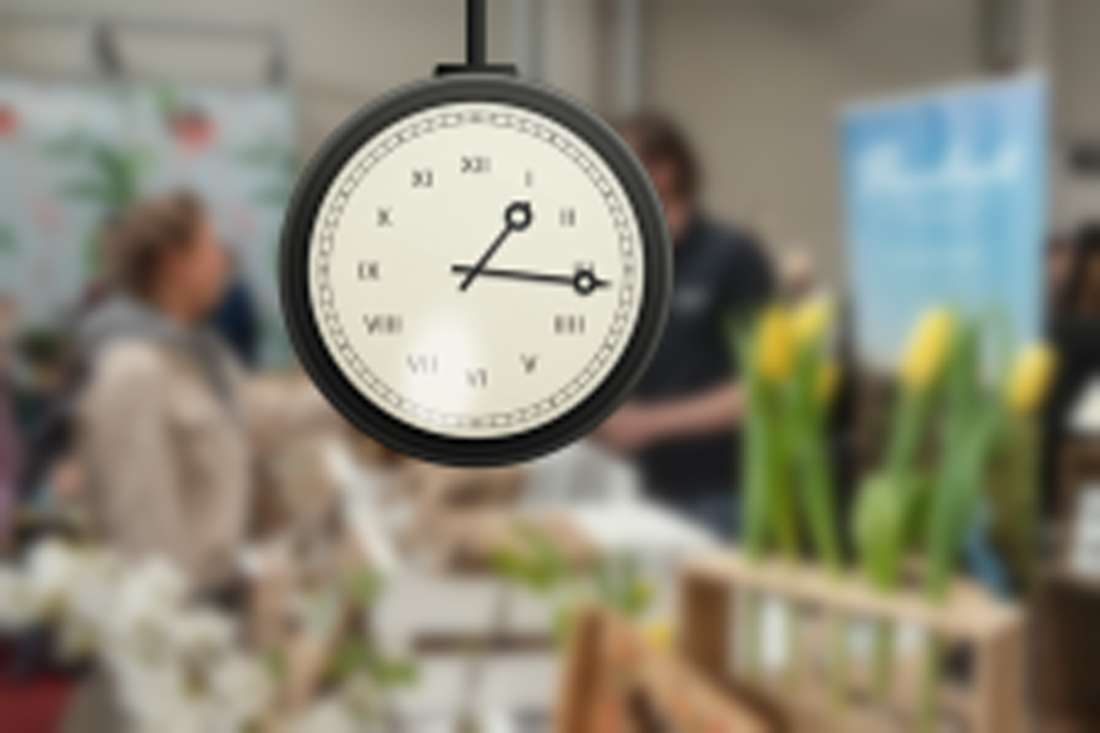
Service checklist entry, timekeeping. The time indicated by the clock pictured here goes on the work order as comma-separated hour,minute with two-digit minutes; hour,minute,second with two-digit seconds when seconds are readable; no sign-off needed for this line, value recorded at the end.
1,16
